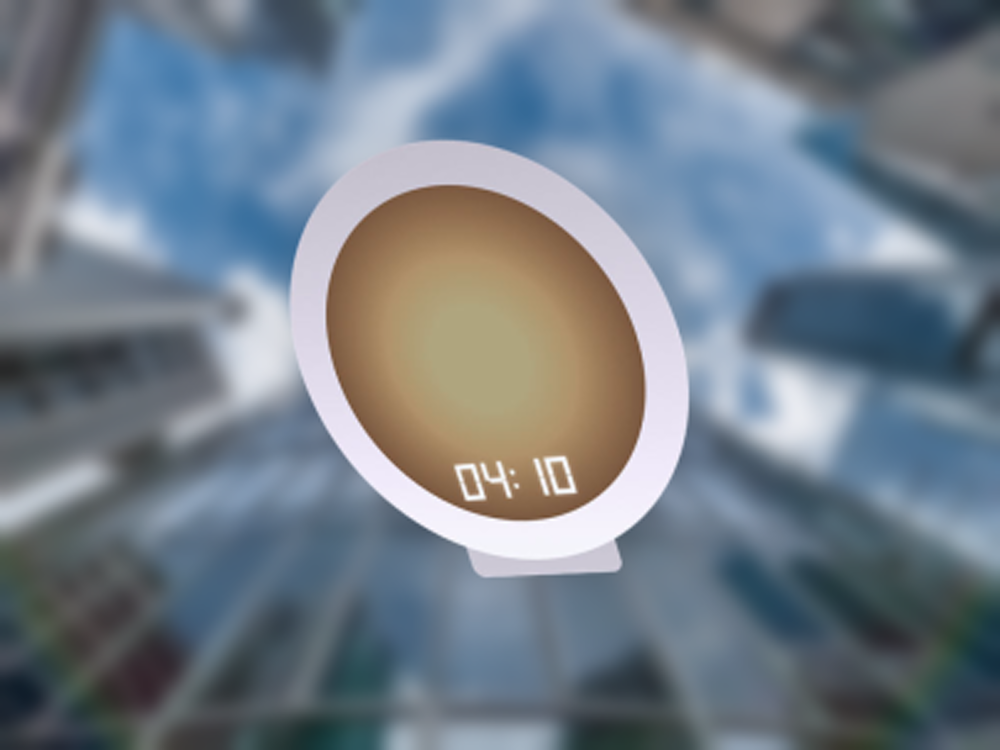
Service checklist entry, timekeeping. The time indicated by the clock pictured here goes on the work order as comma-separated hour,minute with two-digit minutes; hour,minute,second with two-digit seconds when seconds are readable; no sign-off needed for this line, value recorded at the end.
4,10
